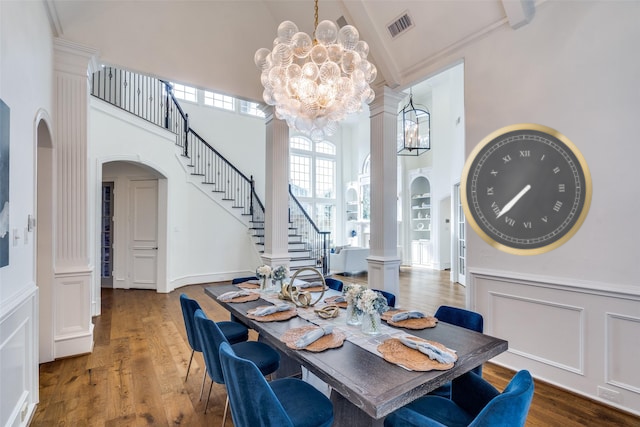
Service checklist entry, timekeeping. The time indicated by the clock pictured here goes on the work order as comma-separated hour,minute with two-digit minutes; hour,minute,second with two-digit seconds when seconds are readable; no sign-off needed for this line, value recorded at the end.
7,38
